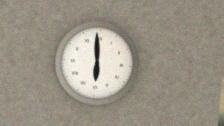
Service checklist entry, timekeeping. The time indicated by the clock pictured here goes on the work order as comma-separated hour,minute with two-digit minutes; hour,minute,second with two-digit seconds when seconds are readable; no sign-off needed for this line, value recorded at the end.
5,59
